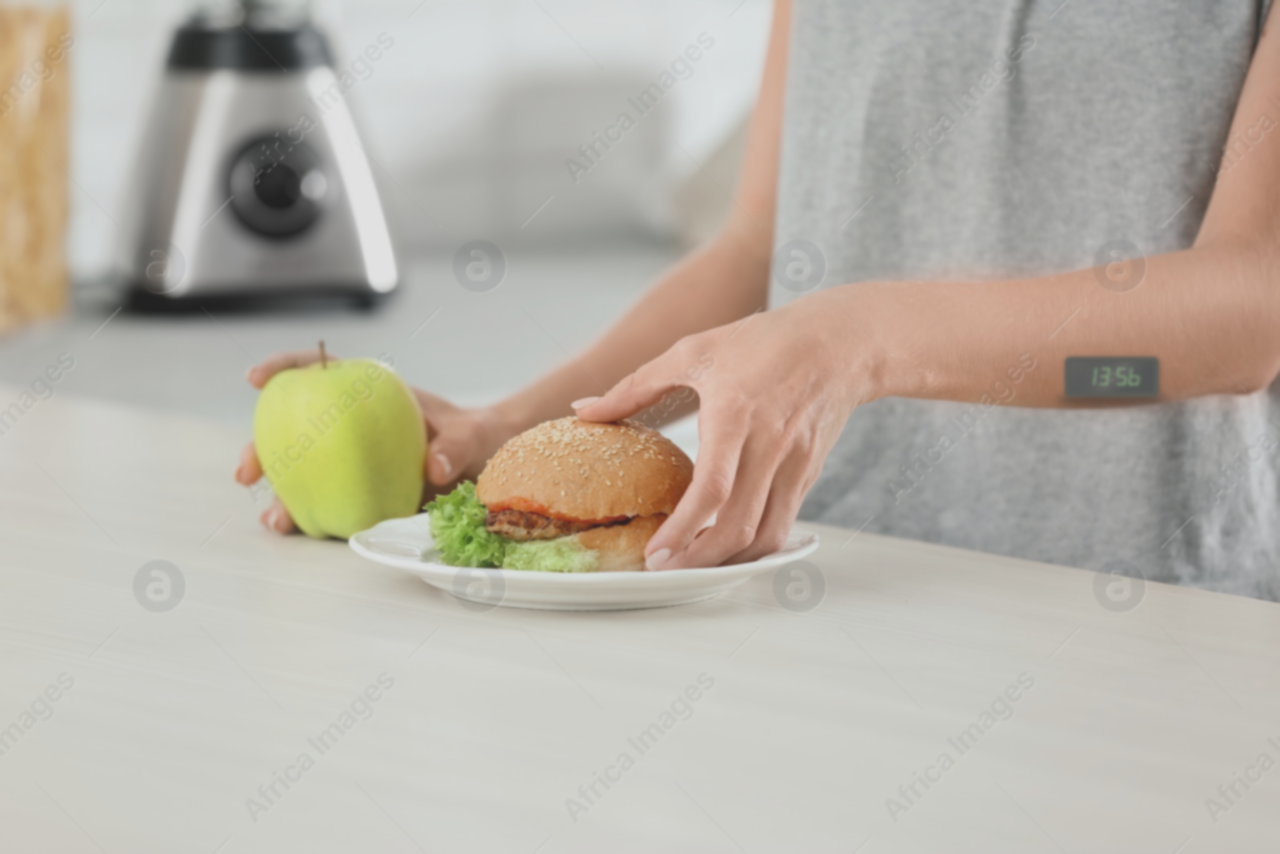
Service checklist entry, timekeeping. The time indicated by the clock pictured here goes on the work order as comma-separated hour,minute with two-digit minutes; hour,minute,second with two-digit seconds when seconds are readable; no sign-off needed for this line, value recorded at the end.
13,56
